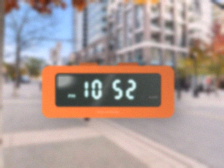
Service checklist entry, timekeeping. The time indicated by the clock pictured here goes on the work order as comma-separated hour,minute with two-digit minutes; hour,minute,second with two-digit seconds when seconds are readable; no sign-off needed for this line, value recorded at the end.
10,52
